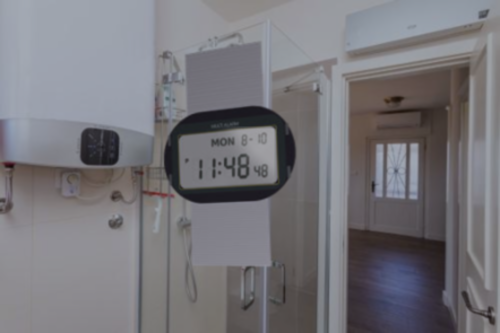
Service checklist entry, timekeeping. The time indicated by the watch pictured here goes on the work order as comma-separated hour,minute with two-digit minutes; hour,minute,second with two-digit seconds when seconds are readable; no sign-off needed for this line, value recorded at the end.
11,48,48
